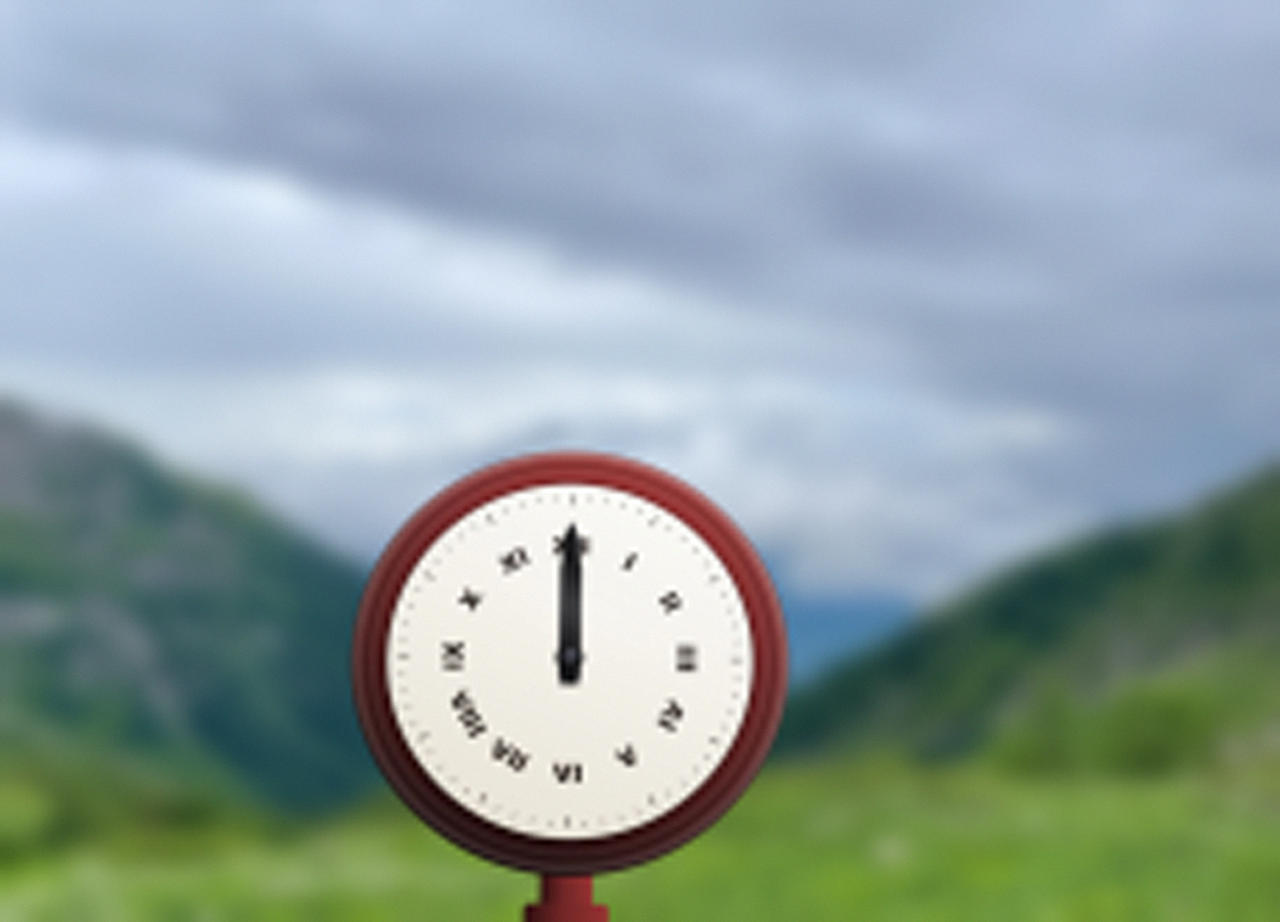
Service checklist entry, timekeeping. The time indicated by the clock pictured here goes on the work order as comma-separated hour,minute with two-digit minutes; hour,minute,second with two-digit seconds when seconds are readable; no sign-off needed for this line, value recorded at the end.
12,00
